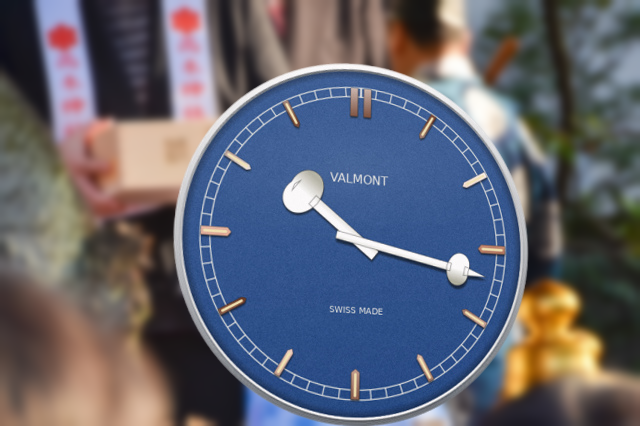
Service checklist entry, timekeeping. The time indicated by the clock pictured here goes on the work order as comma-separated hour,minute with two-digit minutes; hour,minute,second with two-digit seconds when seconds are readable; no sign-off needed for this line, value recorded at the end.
10,17
